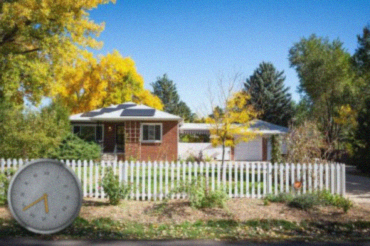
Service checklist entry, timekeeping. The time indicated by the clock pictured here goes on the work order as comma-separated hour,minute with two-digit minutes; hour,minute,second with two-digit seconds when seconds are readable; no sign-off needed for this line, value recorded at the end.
5,39
